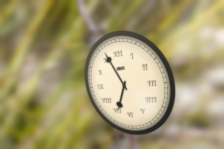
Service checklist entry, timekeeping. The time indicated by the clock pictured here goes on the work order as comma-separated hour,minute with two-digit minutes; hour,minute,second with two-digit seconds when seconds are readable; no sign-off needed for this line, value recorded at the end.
6,56
